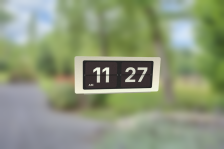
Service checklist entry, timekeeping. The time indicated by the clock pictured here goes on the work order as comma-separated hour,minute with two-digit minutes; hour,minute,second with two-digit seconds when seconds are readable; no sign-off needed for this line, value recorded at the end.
11,27
